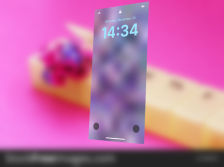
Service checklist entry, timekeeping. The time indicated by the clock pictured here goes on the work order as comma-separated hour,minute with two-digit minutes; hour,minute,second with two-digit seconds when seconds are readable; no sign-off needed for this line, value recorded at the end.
14,34
